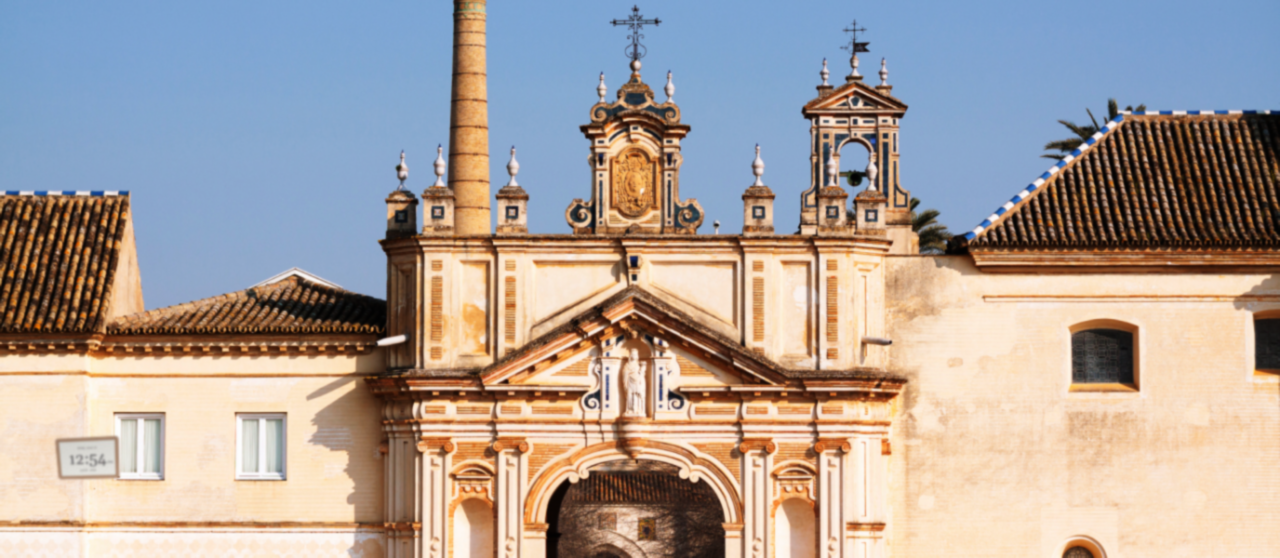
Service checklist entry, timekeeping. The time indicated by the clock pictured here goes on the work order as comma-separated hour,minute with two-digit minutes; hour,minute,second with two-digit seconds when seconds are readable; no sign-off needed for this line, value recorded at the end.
12,54
